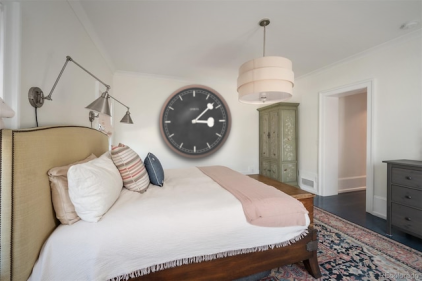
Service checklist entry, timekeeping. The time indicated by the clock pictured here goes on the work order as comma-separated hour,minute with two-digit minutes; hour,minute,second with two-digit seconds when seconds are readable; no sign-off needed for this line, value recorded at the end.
3,08
